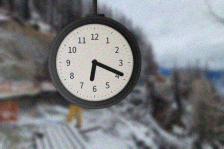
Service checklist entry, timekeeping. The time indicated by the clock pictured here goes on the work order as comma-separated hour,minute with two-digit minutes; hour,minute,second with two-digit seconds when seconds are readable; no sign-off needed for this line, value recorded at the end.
6,19
